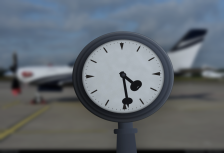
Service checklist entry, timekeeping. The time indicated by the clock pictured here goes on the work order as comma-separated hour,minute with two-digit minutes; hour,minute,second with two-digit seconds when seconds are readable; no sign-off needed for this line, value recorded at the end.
4,29
